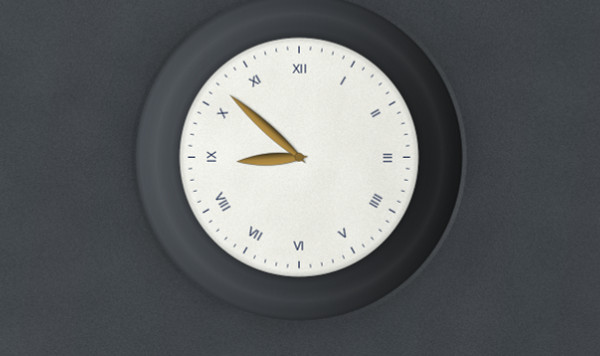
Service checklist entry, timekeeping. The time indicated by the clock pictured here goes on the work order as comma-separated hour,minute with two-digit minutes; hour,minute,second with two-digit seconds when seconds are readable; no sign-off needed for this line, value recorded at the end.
8,52
